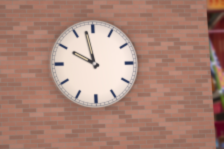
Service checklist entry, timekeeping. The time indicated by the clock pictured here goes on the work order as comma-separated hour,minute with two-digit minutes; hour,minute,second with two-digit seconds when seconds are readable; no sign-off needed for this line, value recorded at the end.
9,58
